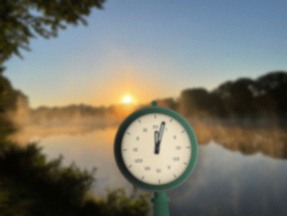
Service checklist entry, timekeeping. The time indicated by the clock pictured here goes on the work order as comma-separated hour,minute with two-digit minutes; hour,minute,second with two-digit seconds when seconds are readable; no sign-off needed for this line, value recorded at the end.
12,03
